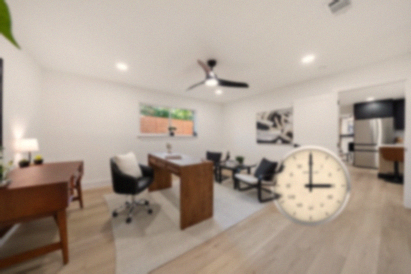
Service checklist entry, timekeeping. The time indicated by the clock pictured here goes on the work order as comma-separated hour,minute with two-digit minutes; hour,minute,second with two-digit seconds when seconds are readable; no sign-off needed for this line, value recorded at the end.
3,00
